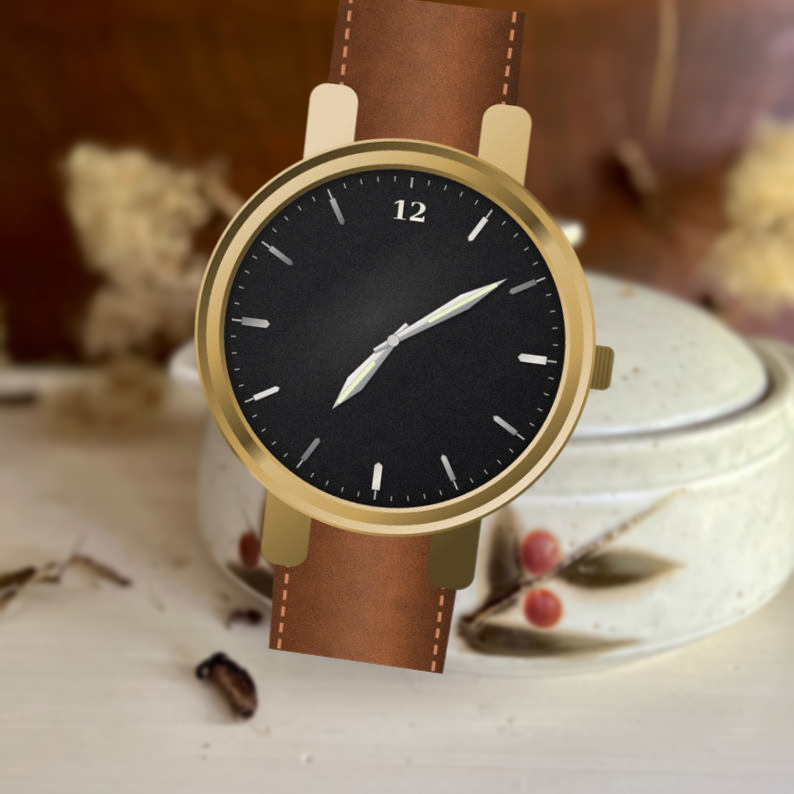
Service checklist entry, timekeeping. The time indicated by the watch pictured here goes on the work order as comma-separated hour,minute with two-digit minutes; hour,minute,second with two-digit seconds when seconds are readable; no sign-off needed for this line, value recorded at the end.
7,09
